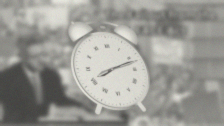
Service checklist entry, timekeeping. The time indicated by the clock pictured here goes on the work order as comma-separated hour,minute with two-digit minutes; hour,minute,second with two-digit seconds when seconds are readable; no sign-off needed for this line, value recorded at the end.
8,12
